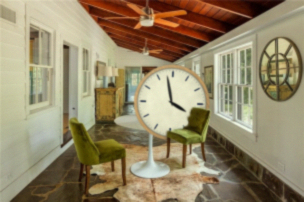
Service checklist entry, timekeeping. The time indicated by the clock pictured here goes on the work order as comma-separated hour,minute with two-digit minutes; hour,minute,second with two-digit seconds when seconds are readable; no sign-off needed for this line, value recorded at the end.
3,58
